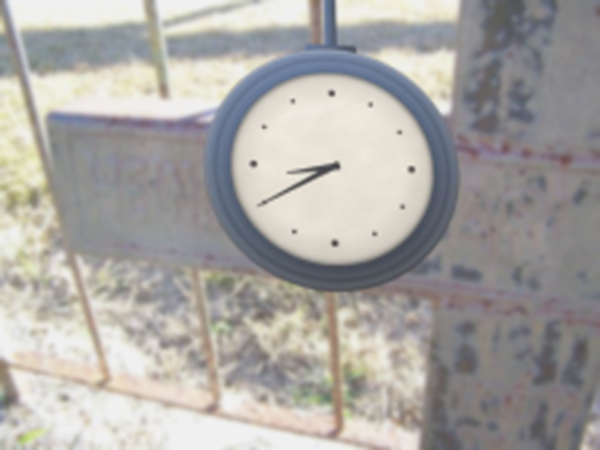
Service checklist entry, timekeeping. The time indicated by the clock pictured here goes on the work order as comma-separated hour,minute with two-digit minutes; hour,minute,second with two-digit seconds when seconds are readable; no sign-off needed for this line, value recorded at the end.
8,40
